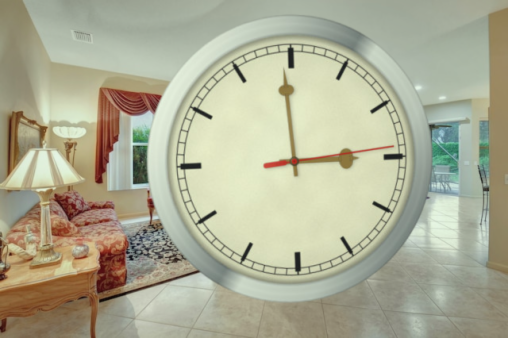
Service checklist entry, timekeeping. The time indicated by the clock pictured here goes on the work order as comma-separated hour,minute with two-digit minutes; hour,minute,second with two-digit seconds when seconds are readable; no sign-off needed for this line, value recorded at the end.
2,59,14
